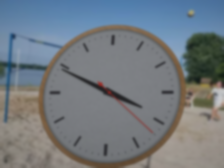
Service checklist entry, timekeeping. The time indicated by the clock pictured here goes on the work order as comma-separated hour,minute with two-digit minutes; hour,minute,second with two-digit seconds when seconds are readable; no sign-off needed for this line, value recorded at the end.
3,49,22
